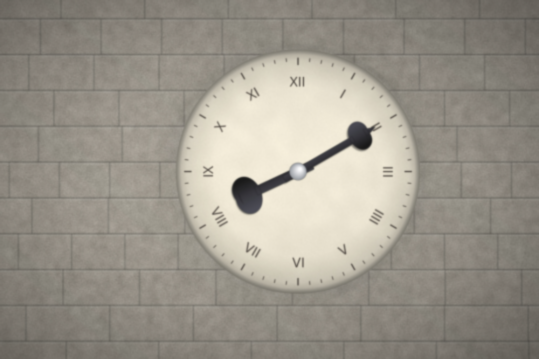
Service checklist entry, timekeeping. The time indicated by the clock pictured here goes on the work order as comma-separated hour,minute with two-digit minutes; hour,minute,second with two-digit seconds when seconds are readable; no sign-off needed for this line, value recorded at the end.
8,10
